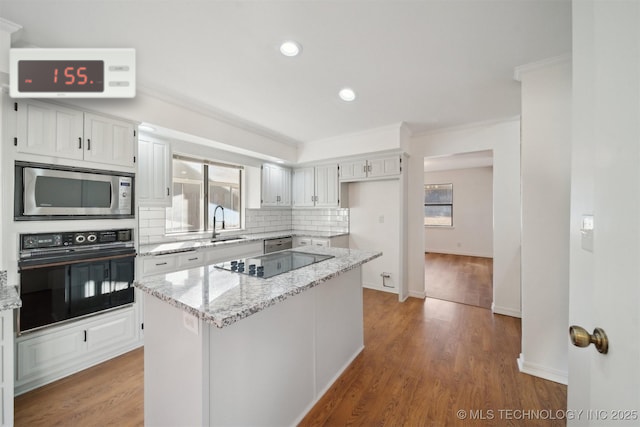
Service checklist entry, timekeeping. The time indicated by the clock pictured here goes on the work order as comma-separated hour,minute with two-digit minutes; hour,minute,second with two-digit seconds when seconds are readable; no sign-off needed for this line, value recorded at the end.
1,55
